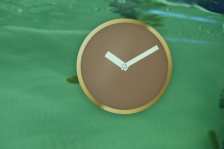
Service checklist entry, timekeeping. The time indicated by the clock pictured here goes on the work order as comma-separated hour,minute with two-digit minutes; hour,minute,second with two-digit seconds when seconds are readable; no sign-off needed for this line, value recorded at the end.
10,10
